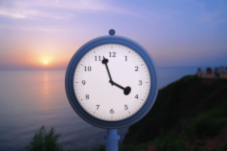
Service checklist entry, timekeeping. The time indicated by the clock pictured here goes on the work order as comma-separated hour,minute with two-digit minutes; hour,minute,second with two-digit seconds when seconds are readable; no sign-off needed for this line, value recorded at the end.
3,57
